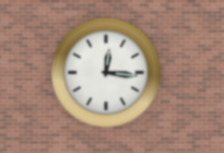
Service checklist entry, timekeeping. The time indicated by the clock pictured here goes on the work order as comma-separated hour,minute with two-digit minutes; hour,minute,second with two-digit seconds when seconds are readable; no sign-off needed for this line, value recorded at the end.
12,16
